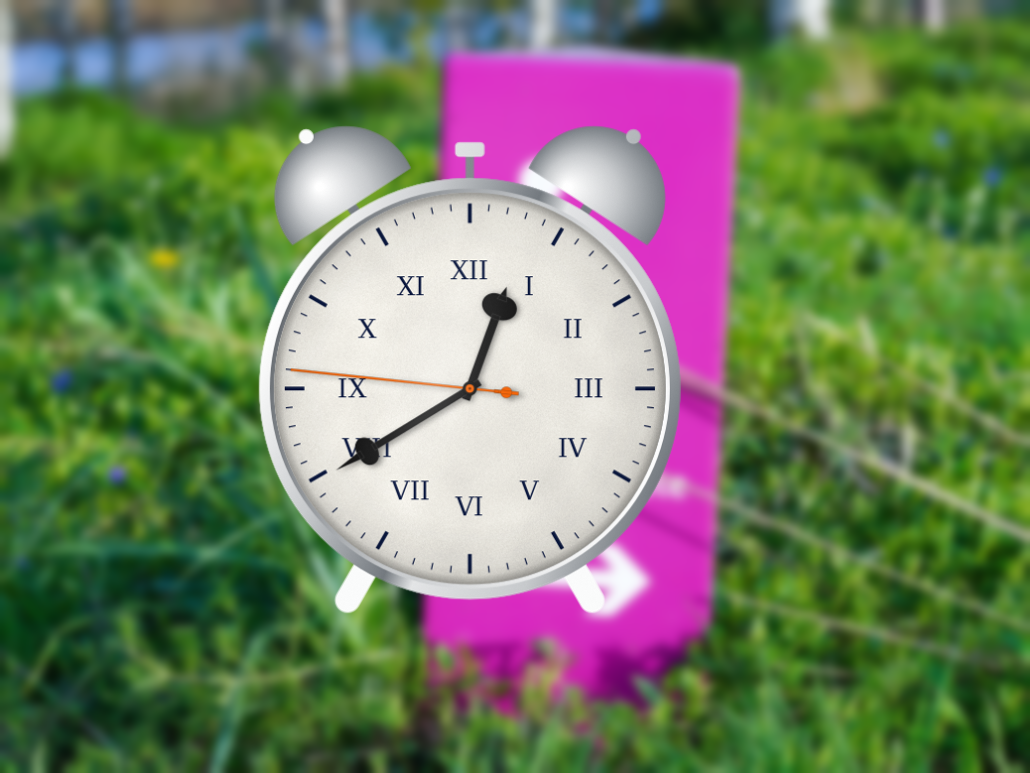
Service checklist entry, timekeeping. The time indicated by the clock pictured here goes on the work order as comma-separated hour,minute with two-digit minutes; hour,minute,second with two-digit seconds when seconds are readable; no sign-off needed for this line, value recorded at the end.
12,39,46
